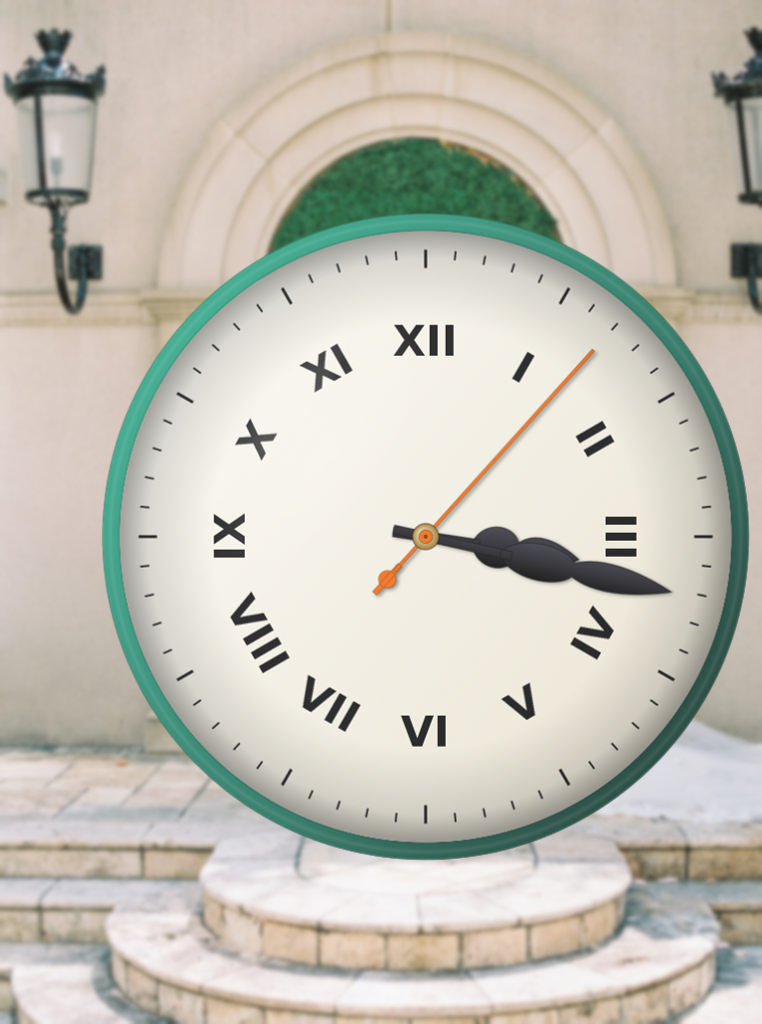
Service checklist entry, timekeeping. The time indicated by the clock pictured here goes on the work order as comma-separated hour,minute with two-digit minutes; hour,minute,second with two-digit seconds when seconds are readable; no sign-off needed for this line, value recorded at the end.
3,17,07
